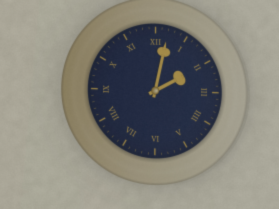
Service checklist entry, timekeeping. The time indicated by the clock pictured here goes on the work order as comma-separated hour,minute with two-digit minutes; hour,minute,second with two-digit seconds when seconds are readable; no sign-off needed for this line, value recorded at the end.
2,02
